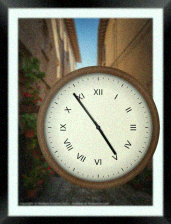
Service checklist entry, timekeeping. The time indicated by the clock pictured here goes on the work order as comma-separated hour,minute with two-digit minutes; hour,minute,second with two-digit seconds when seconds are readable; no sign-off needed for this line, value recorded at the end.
4,54
